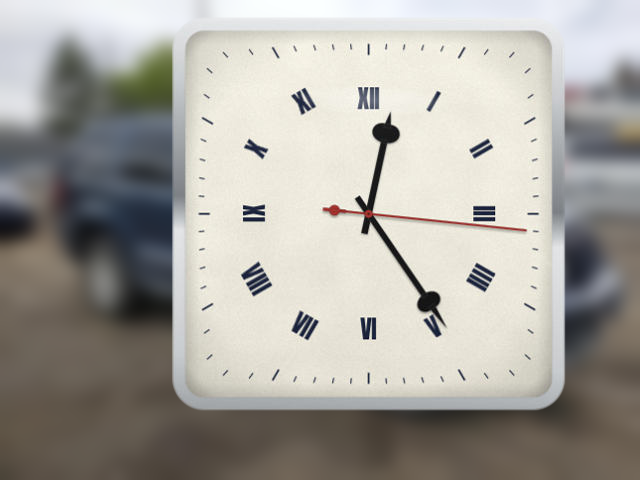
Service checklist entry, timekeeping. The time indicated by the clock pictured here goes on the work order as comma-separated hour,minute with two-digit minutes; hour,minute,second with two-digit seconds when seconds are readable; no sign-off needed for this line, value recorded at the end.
12,24,16
